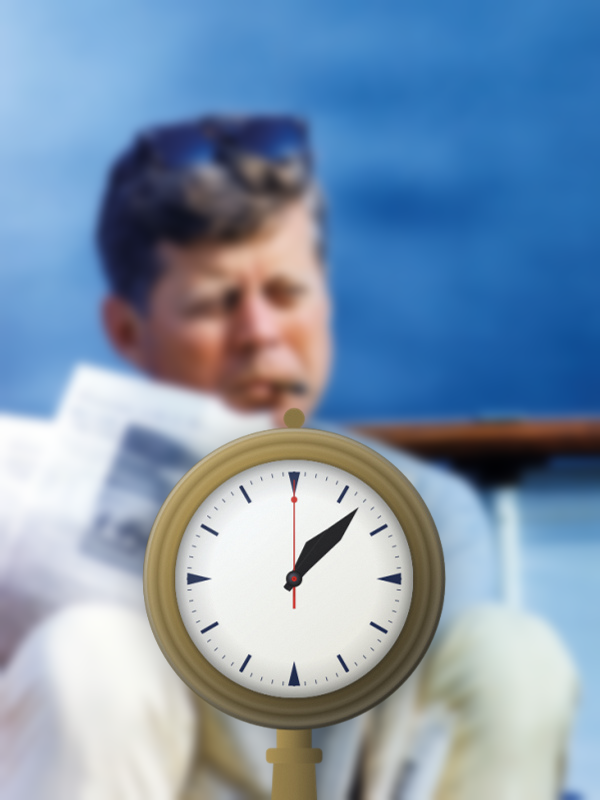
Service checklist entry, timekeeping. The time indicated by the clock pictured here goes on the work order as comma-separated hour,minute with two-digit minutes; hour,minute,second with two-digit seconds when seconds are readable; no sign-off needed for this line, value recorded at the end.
1,07,00
